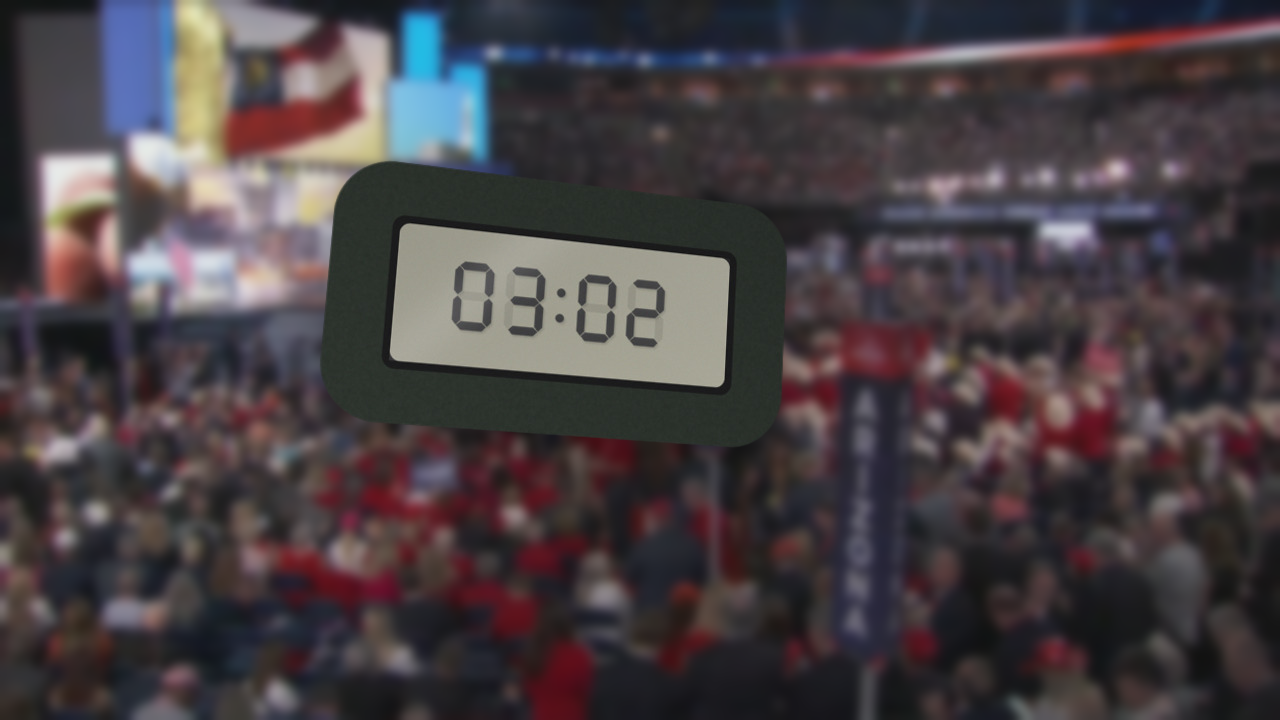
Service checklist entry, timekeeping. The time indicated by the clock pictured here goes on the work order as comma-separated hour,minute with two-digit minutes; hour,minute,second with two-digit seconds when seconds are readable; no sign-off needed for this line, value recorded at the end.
3,02
